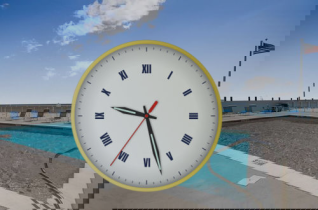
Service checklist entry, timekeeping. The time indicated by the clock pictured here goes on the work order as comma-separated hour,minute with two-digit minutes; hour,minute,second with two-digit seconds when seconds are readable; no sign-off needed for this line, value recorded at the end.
9,27,36
